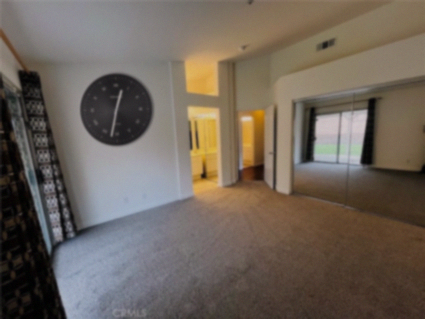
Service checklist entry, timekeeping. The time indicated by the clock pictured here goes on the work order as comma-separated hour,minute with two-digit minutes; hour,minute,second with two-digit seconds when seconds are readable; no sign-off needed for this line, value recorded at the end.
12,32
